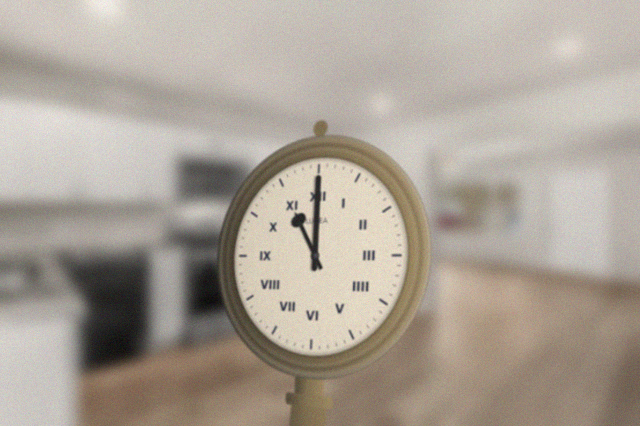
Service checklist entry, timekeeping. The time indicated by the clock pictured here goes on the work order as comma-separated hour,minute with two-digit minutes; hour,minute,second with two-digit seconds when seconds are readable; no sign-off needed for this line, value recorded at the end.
11,00
